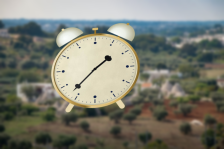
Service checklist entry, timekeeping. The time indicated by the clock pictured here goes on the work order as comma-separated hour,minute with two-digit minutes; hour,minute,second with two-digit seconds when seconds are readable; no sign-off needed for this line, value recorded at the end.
1,37
